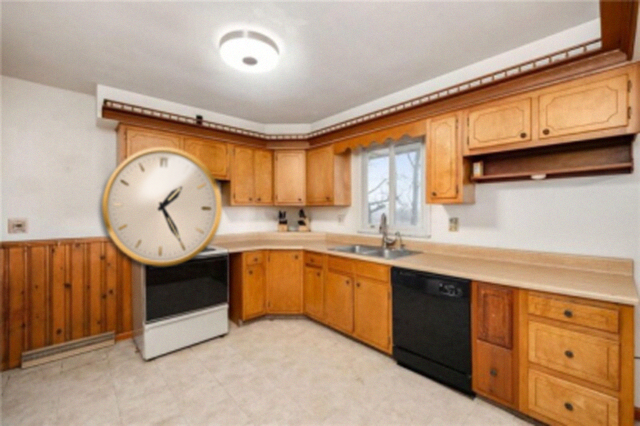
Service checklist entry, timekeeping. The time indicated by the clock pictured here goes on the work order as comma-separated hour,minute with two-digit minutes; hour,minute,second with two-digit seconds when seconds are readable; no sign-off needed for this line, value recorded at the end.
1,25
